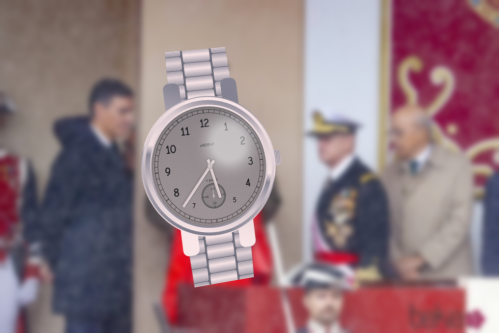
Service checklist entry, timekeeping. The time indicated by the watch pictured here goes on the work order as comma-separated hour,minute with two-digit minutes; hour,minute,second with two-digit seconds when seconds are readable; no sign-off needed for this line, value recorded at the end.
5,37
